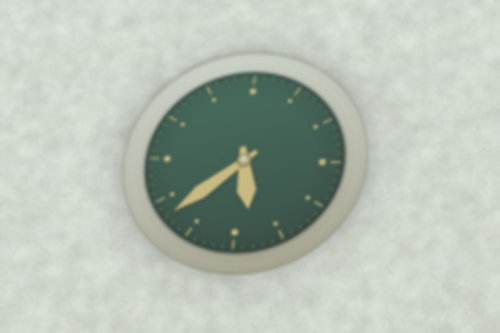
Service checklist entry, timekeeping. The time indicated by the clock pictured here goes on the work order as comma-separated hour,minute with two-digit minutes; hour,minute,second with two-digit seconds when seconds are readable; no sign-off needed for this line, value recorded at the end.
5,38
